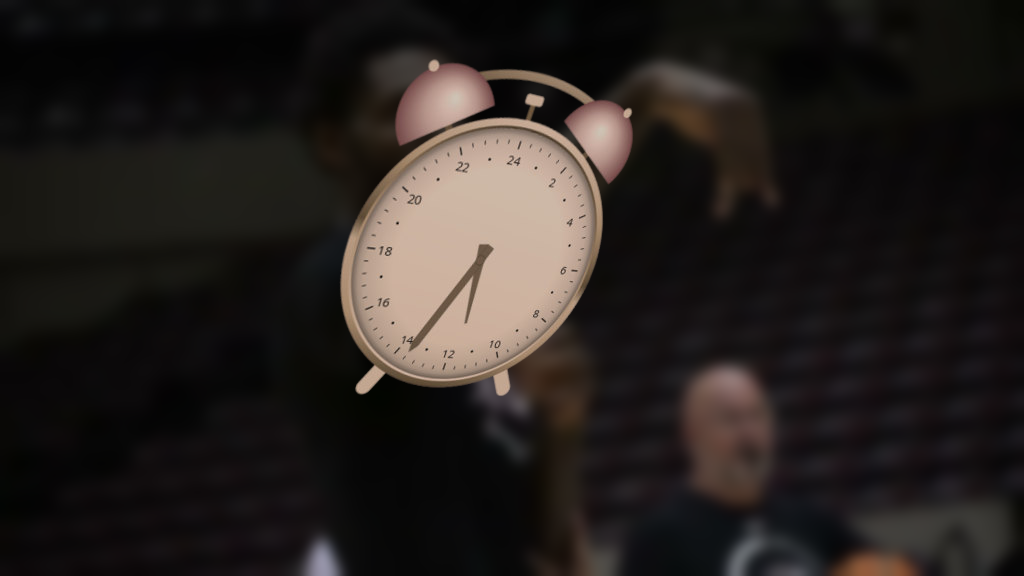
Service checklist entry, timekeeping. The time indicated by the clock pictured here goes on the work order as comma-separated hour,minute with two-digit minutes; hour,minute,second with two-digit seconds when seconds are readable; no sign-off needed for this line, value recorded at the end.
11,34
